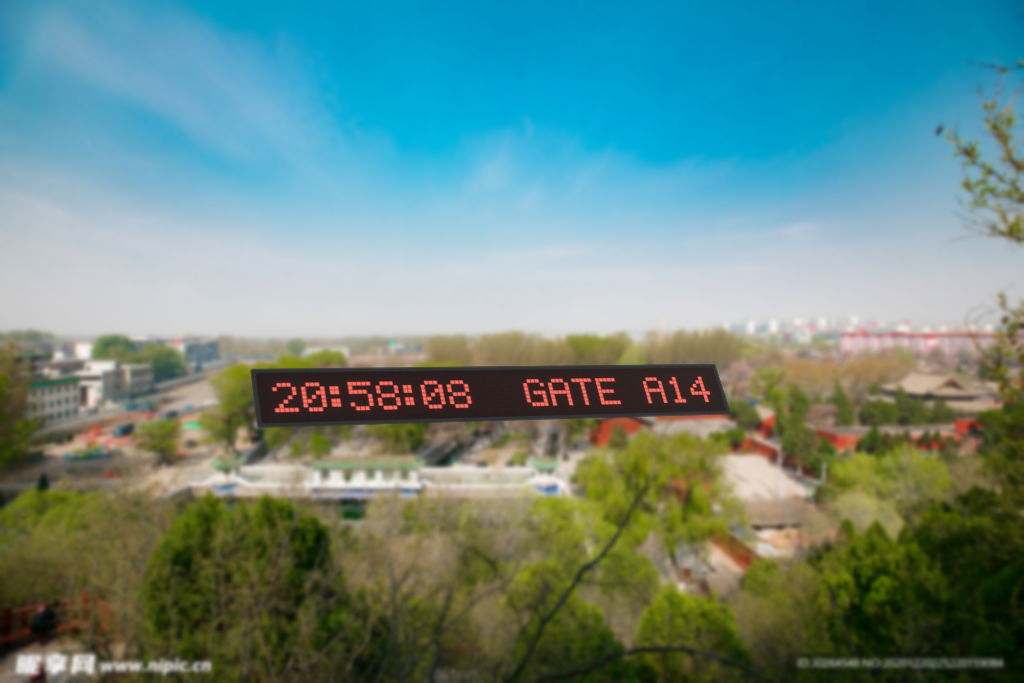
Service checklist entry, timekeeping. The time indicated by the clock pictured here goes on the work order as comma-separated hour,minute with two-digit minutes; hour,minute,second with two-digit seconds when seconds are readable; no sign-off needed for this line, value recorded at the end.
20,58,08
